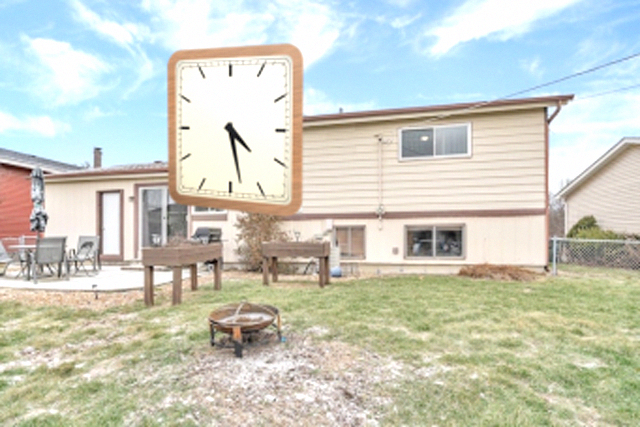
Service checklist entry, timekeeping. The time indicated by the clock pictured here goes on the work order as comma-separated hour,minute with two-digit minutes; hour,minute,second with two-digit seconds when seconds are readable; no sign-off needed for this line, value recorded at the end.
4,28
